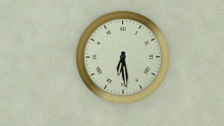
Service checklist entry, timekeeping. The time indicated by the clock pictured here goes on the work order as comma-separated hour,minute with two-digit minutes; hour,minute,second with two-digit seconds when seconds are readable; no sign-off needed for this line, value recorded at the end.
6,29
